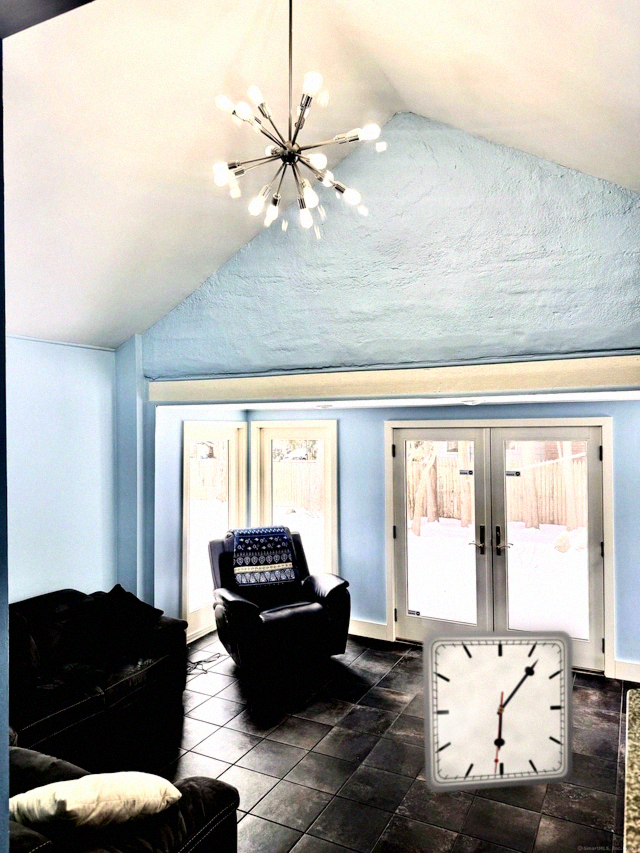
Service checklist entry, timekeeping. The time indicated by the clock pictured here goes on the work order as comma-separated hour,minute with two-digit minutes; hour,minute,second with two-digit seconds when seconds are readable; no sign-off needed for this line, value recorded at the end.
6,06,31
